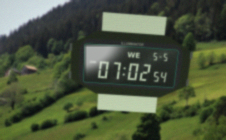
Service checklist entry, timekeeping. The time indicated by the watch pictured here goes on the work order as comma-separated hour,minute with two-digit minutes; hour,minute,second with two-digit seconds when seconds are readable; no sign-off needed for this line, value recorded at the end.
7,02,54
